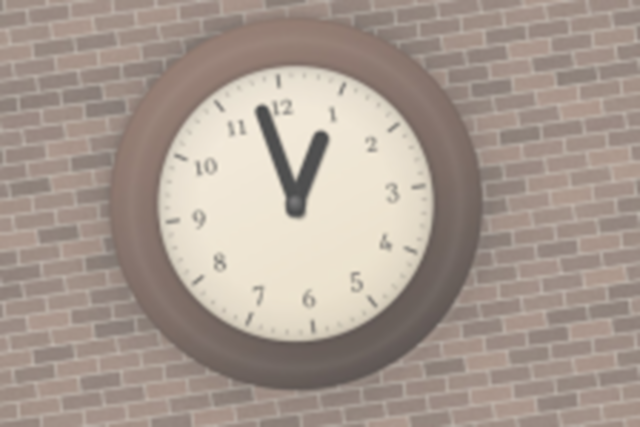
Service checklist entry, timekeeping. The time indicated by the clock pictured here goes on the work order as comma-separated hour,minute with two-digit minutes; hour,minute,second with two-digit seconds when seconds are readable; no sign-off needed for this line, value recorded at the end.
12,58
